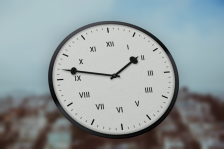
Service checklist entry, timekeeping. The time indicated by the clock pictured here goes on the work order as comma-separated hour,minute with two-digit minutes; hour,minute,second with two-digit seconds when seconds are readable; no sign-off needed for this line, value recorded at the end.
1,47
